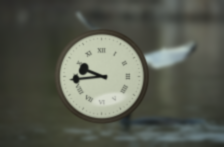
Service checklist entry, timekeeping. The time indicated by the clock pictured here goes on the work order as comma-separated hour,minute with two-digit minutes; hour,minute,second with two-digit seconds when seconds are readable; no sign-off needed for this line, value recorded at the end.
9,44
